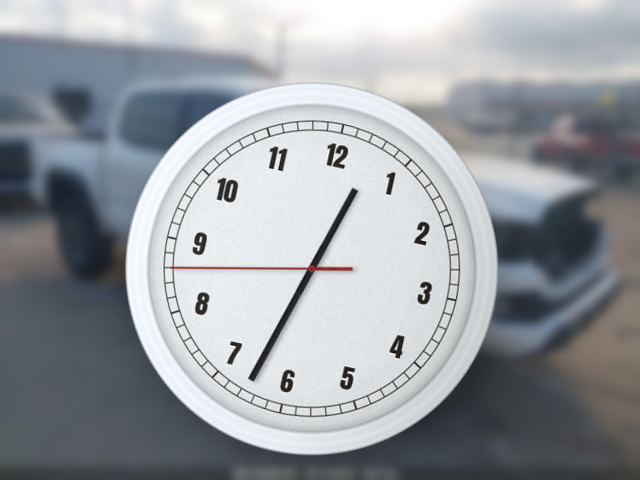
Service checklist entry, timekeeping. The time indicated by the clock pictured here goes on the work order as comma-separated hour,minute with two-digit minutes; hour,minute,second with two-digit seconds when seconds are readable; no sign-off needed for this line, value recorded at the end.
12,32,43
